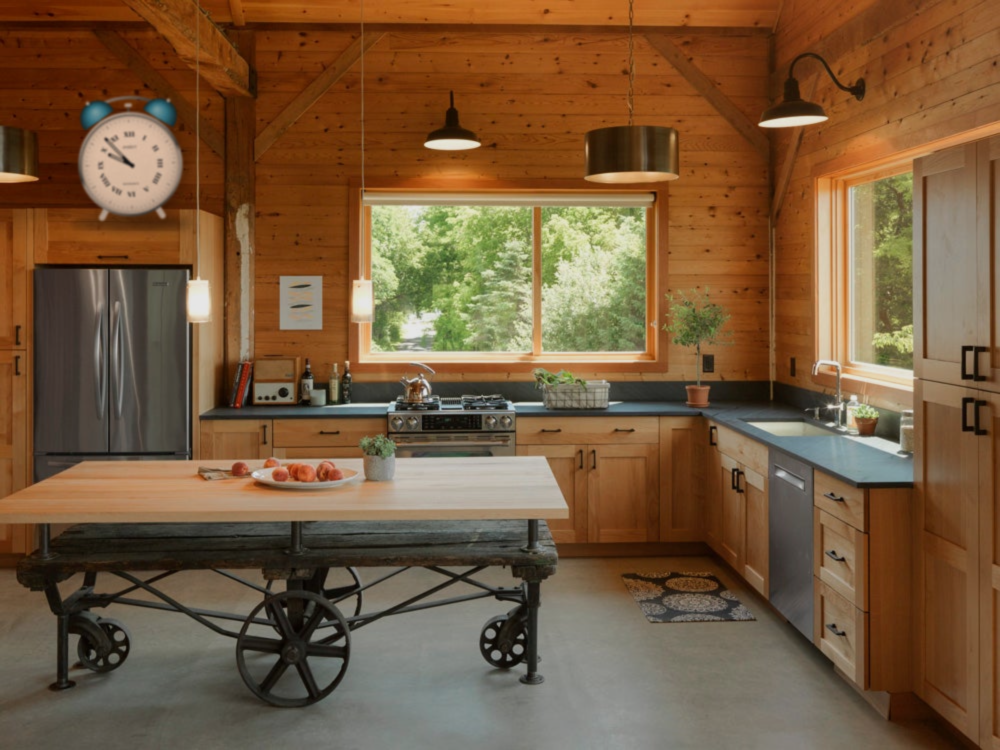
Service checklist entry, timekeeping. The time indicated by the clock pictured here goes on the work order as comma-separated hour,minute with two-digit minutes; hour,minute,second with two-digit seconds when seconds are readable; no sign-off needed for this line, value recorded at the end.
9,53
